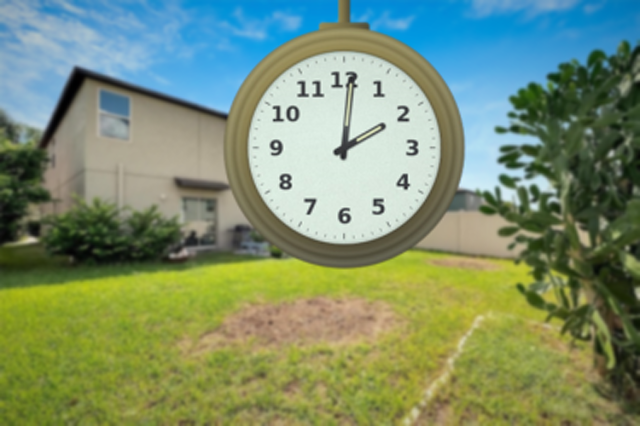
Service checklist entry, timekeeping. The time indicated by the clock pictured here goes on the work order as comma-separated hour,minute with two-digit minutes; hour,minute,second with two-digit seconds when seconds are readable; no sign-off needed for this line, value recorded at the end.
2,01
